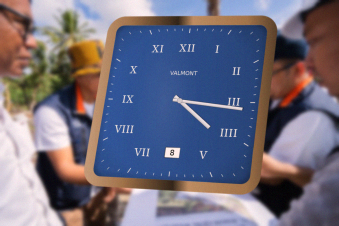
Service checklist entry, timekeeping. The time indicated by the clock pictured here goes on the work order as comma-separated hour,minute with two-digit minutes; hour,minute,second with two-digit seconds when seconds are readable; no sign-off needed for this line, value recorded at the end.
4,16
